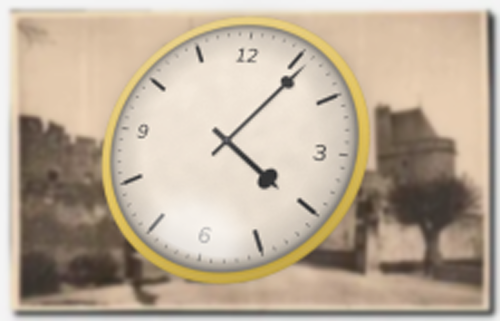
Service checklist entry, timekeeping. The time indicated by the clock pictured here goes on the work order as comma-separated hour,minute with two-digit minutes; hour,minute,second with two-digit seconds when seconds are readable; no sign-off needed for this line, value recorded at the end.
4,06
